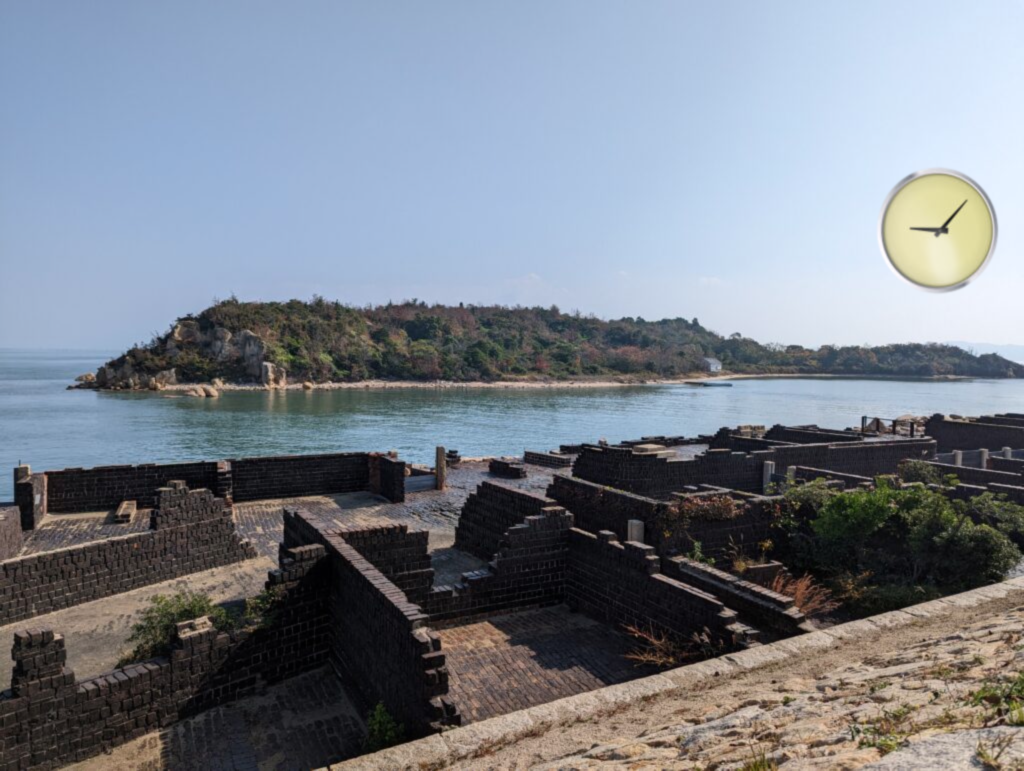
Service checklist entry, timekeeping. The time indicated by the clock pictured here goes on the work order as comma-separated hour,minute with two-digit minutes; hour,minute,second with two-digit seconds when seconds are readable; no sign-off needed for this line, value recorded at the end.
9,07
